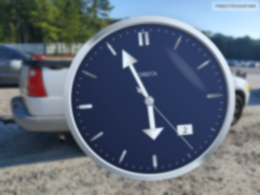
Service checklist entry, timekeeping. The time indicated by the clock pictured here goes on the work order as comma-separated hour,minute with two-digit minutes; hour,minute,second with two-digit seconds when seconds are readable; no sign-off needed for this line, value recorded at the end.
5,56,24
